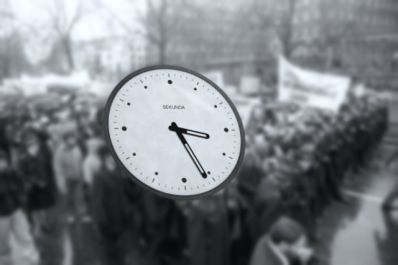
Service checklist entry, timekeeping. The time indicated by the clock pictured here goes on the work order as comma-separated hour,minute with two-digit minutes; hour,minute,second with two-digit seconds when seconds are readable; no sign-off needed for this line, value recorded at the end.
3,26
